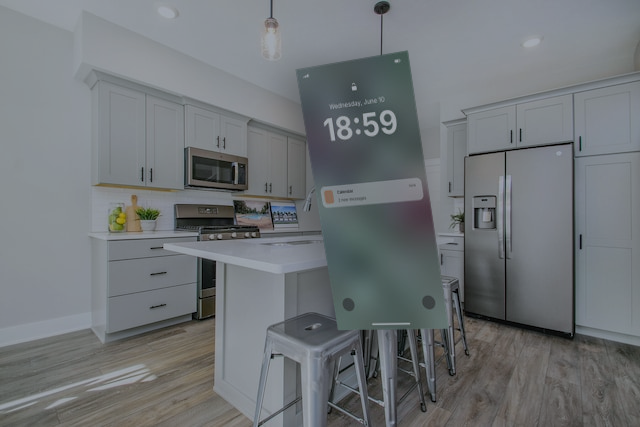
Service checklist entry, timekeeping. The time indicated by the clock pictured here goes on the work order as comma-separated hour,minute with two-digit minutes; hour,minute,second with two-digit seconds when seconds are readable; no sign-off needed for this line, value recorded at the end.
18,59
